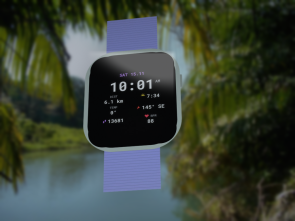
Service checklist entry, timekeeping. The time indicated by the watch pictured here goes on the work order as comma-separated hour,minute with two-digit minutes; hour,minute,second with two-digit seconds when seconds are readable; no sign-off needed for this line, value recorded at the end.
10,01
